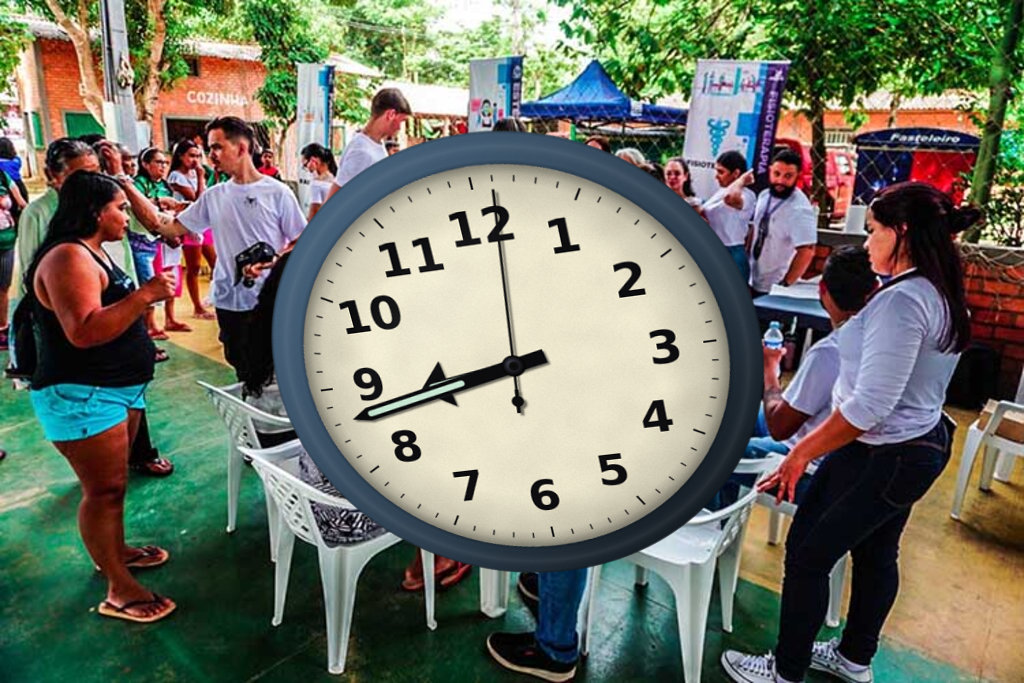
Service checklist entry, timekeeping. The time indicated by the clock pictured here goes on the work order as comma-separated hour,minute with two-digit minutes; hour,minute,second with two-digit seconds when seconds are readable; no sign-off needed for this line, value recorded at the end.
8,43,01
